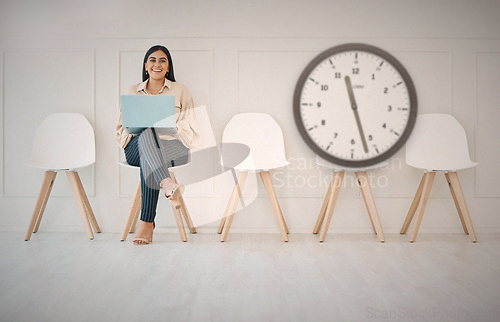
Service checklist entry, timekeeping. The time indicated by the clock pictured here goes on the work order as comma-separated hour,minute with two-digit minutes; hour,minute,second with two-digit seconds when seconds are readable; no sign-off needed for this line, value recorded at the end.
11,27
